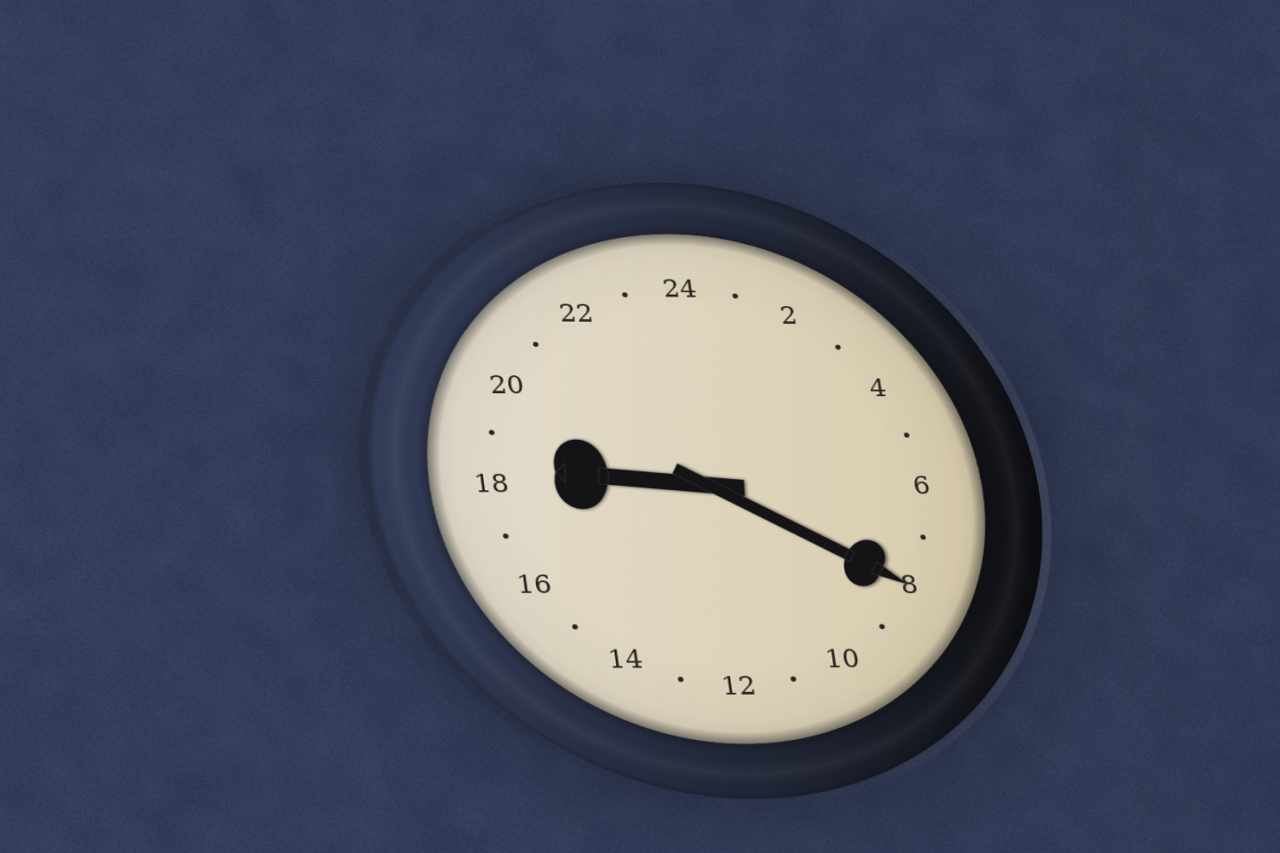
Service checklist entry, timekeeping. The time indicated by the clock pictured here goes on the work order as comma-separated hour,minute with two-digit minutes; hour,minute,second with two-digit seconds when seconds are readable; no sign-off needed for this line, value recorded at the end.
18,20
